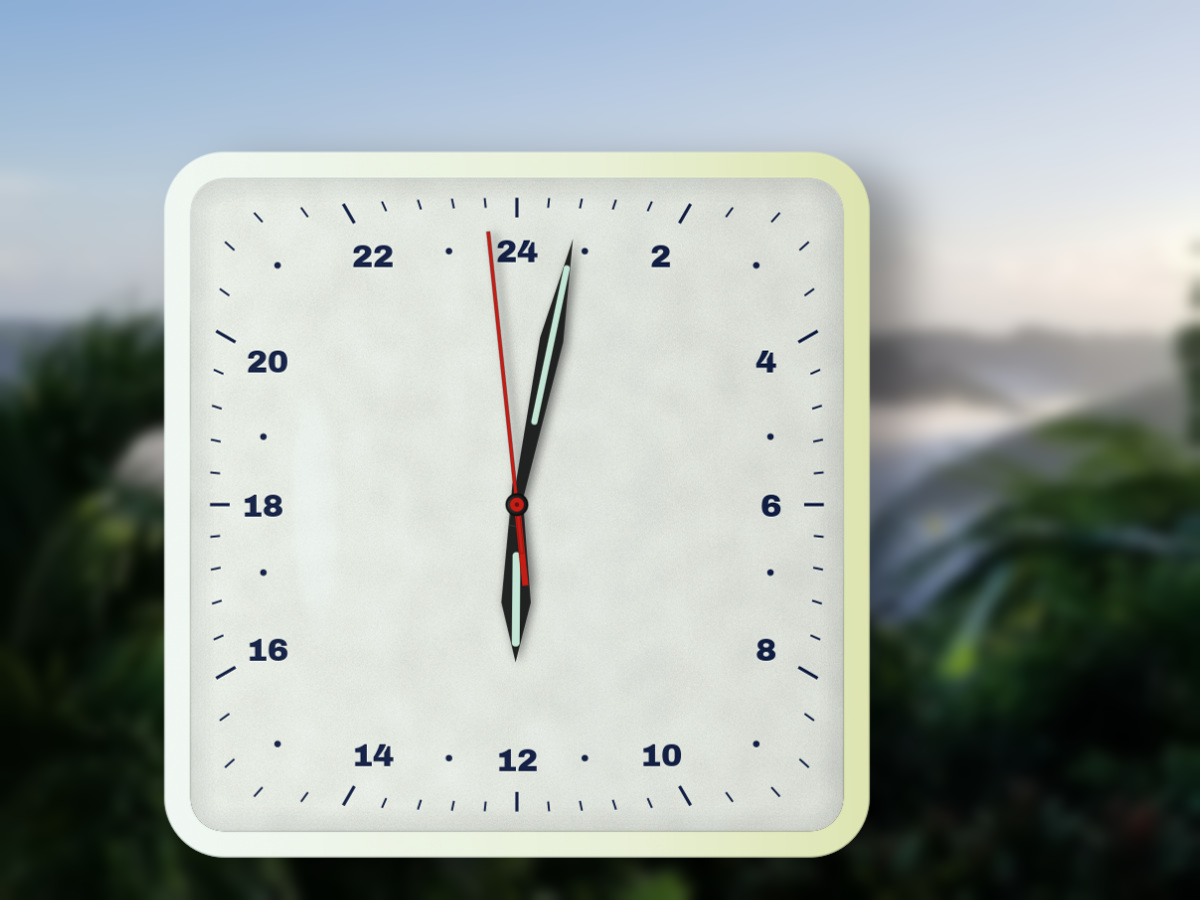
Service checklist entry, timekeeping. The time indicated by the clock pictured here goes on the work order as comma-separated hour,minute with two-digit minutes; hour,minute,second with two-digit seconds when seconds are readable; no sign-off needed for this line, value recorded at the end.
12,01,59
